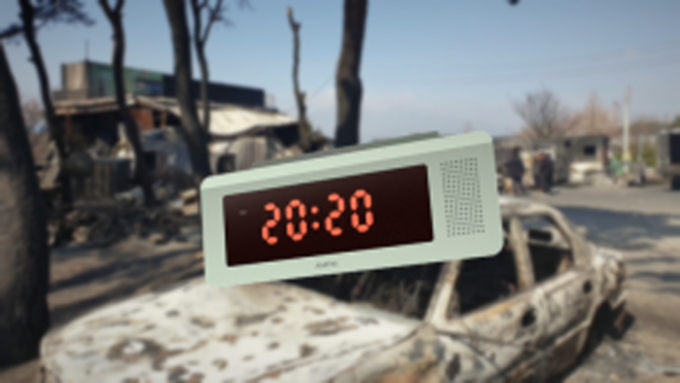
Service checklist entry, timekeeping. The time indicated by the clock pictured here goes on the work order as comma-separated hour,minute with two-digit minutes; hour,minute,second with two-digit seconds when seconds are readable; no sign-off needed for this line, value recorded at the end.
20,20
